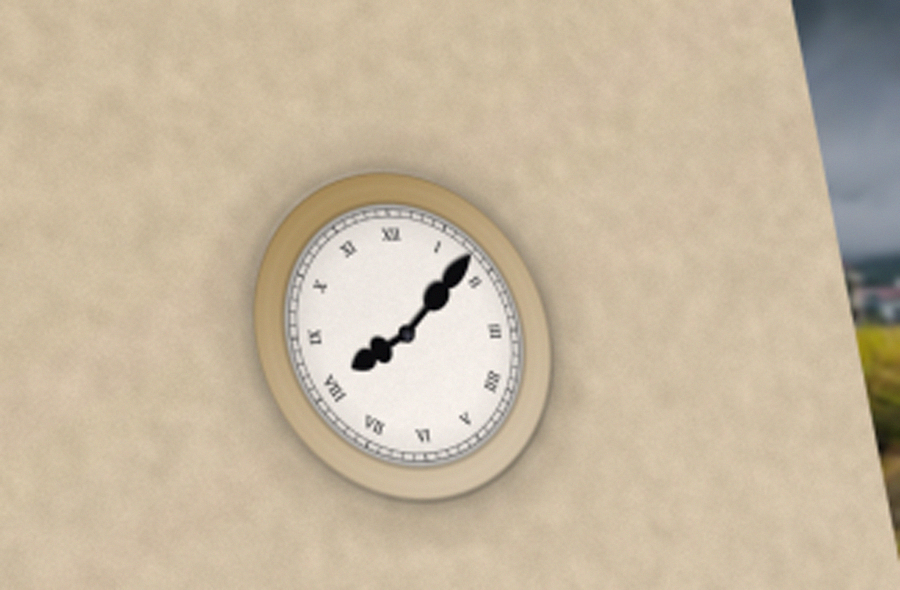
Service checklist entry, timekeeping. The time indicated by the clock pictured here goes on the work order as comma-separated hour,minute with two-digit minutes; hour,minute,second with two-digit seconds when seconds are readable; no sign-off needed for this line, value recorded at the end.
8,08
